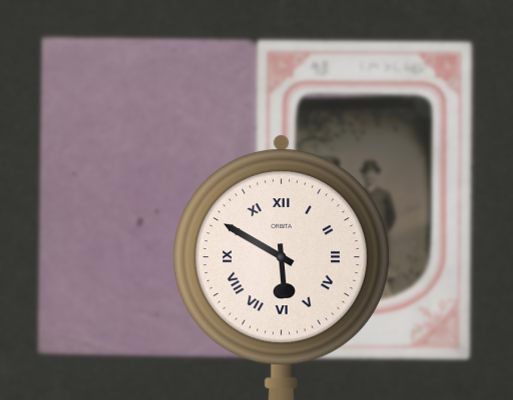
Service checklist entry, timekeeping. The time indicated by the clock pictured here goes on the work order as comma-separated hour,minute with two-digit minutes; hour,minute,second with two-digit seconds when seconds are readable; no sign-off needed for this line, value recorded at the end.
5,50
